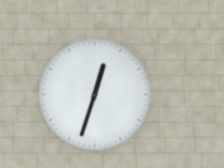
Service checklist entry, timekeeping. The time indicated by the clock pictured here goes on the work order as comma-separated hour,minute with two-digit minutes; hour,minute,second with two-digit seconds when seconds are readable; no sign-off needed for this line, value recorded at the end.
12,33
